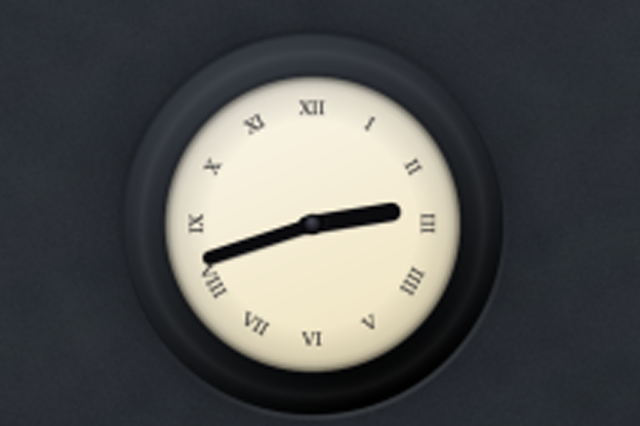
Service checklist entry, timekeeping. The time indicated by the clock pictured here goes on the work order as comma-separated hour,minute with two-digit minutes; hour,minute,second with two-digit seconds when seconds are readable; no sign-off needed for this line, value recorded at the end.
2,42
